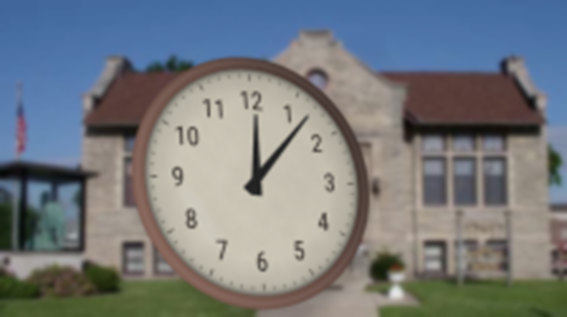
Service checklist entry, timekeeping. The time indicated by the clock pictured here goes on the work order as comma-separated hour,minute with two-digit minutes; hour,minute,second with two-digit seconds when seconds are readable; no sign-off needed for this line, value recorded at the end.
12,07
